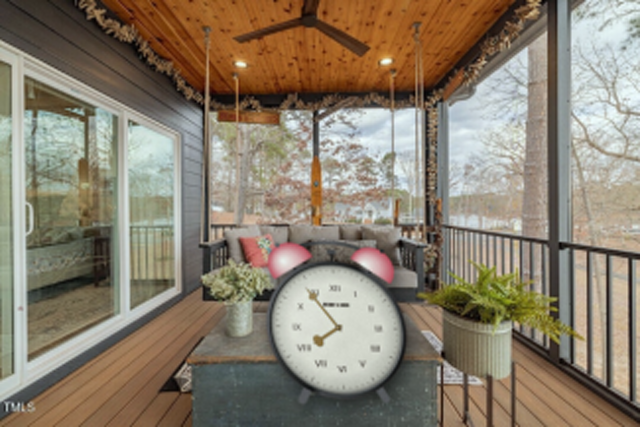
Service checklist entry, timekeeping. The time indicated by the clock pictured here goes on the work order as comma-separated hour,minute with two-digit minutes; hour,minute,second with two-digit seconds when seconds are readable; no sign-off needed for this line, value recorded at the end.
7,54
